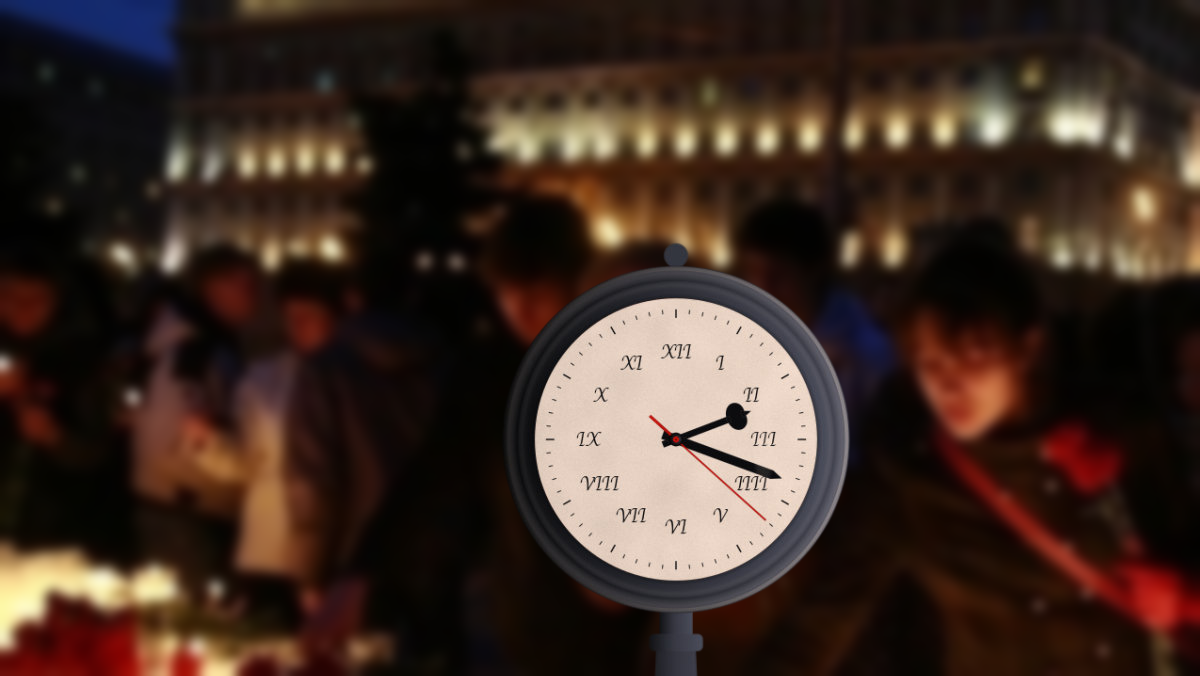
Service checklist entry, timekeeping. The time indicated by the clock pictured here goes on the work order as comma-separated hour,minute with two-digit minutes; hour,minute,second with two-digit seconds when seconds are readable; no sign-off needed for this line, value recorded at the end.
2,18,22
